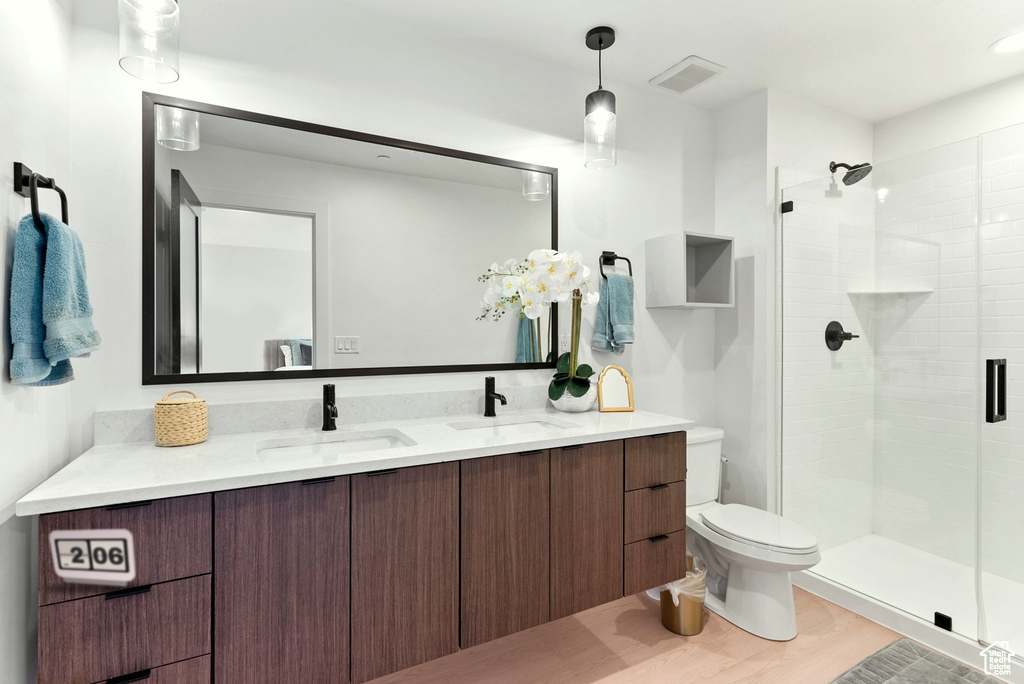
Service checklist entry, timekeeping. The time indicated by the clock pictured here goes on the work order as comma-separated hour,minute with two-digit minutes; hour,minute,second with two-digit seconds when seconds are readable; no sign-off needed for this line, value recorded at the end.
2,06
